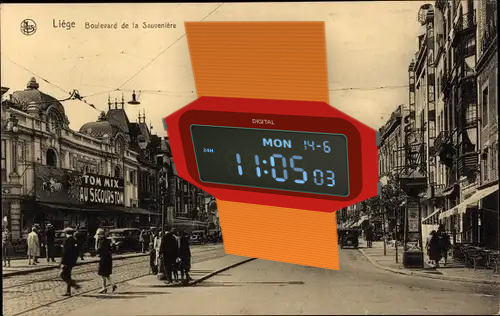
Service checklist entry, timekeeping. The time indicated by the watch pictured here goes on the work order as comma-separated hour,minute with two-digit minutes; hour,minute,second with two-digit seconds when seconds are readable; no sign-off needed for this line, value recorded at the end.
11,05,03
